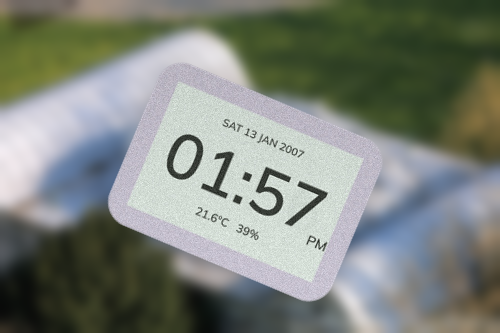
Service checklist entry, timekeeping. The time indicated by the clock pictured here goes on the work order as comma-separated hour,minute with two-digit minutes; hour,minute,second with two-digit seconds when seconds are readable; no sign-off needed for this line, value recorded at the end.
1,57
